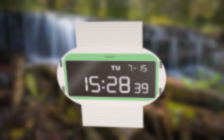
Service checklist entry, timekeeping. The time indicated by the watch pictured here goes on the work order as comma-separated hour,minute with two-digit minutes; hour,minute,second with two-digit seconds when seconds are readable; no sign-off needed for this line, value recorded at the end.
15,28,39
